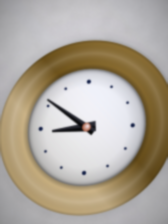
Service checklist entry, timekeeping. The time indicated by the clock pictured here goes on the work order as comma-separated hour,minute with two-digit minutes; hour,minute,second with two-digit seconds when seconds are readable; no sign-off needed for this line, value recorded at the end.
8,51
